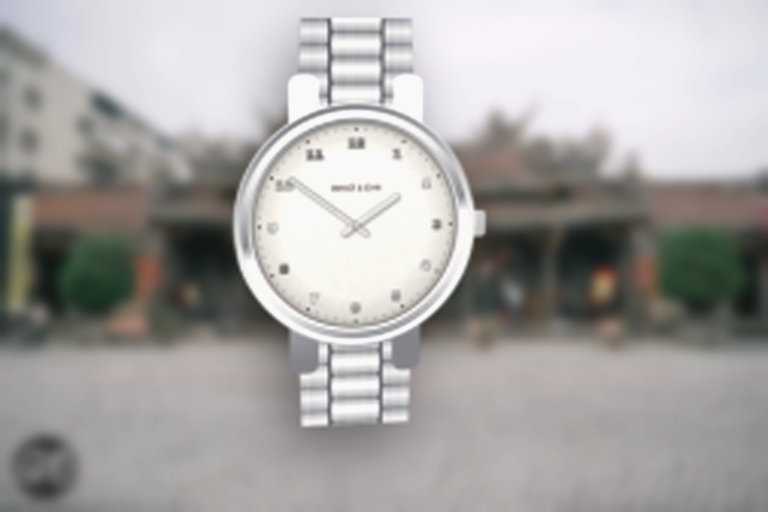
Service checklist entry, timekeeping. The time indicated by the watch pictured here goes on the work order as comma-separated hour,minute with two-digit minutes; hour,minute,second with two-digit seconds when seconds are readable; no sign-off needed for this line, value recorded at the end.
1,51
